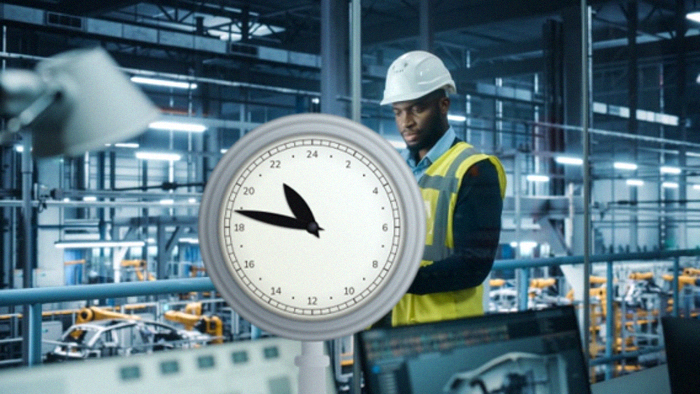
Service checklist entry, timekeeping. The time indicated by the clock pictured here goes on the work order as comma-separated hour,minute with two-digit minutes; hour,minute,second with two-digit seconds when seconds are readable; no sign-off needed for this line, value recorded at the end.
21,47
